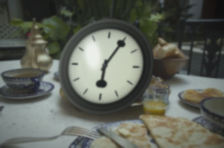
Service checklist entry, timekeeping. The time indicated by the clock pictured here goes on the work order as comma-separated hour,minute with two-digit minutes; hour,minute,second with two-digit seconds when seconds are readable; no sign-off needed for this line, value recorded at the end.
6,05
